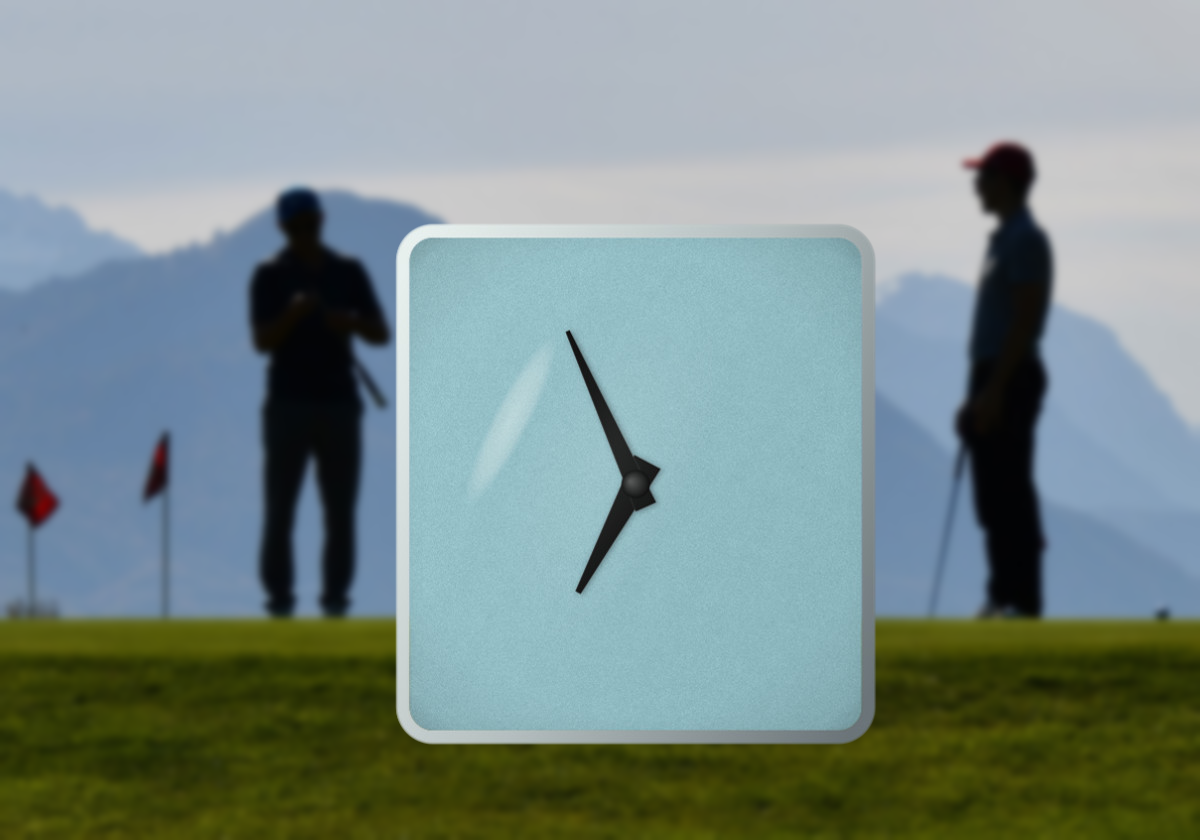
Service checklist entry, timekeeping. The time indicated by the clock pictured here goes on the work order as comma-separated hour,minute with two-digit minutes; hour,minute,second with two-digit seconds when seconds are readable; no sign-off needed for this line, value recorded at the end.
6,56
